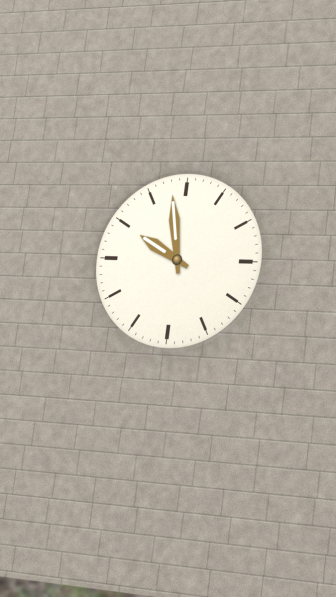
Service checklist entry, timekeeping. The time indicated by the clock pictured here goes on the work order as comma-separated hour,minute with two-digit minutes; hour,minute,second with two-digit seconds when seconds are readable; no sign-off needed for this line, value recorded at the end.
9,58
